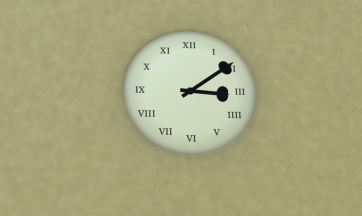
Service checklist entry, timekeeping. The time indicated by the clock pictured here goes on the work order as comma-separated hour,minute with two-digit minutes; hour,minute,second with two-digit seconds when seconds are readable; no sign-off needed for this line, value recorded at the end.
3,09
